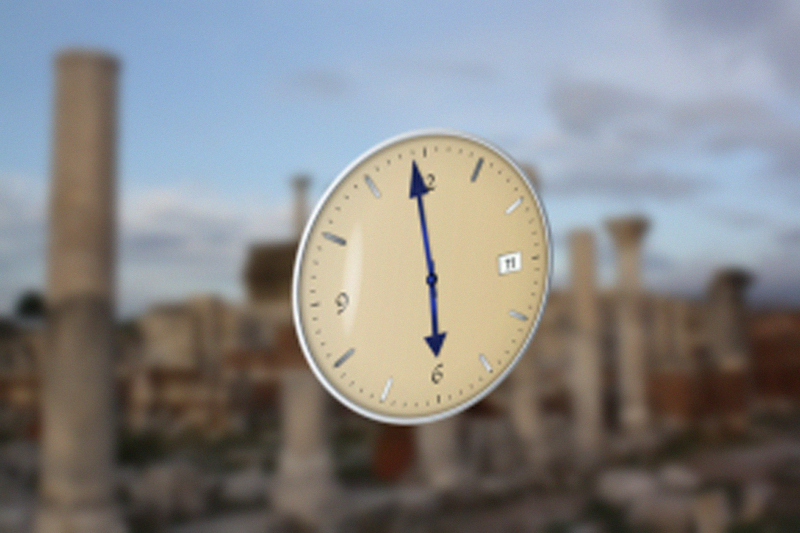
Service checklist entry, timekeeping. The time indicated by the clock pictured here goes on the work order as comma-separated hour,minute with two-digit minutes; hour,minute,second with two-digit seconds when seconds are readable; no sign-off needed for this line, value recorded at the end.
5,59
